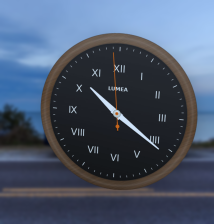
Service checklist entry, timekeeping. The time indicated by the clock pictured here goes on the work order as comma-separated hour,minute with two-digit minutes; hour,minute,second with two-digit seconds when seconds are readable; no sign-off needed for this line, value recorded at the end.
10,20,59
